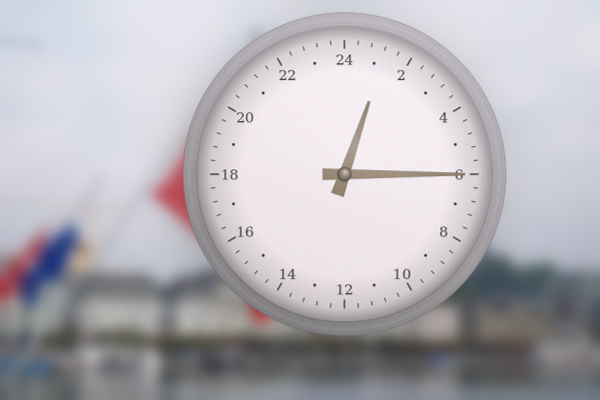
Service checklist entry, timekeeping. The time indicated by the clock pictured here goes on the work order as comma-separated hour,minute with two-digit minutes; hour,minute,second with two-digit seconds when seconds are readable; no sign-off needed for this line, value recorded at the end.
1,15
